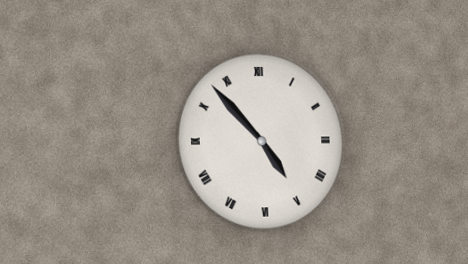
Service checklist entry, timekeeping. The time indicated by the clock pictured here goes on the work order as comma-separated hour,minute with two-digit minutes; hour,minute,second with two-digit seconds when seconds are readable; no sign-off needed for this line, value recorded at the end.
4,53
